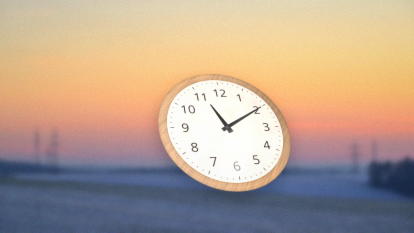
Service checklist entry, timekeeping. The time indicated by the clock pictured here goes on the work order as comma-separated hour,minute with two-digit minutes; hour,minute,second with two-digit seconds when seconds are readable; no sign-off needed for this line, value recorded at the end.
11,10
